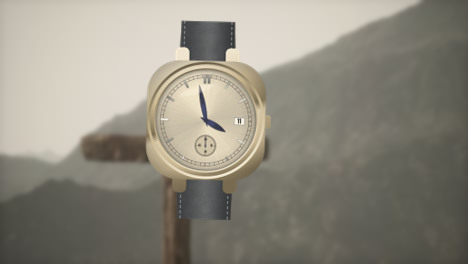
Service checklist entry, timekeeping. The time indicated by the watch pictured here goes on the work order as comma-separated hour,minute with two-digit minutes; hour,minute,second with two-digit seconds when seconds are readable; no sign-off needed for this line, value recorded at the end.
3,58
